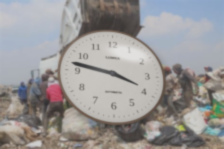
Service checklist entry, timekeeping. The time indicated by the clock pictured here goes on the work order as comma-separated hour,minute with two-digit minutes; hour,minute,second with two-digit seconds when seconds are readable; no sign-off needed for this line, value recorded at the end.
3,47
